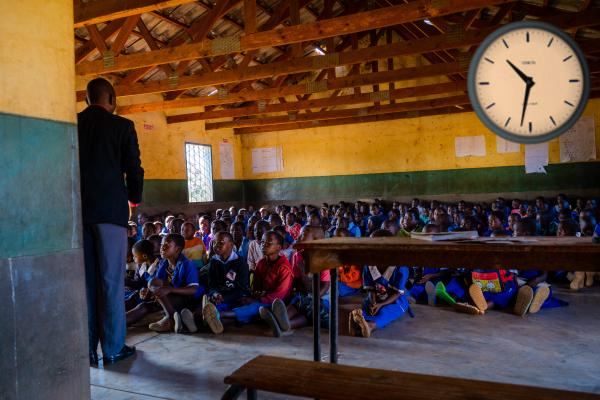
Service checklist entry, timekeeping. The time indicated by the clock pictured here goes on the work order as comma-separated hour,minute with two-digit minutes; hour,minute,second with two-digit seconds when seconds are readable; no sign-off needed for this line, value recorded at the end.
10,32
